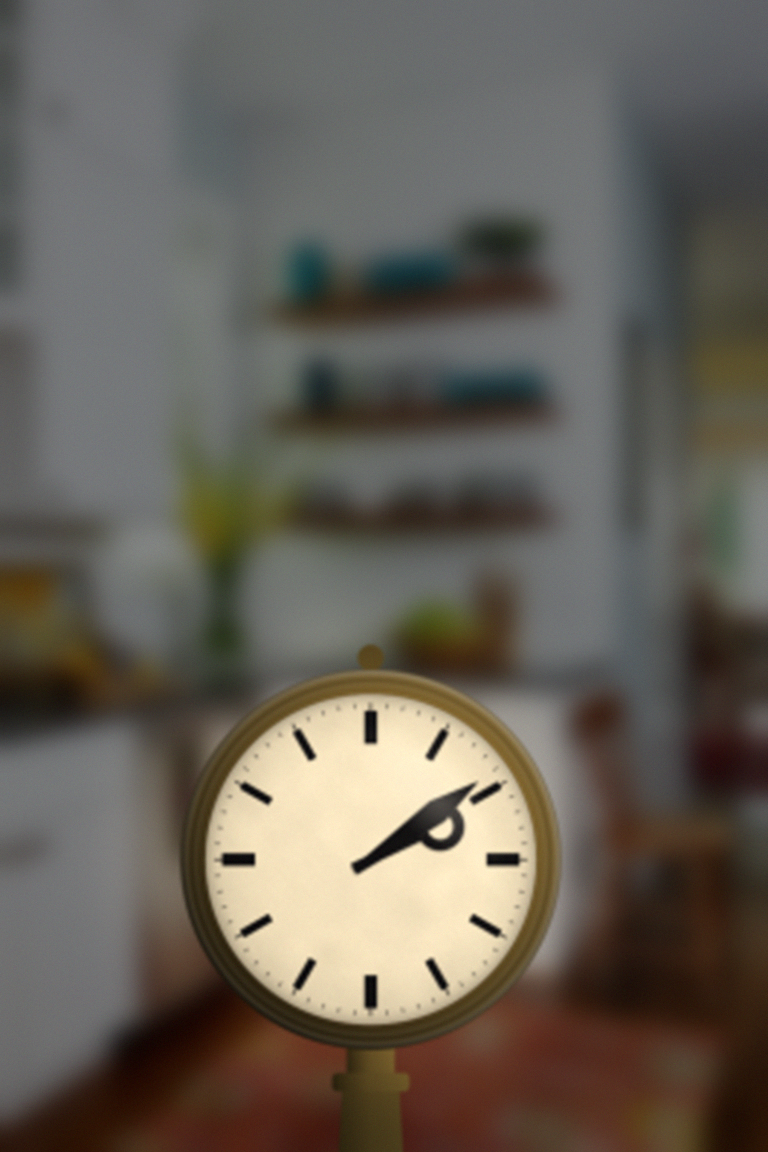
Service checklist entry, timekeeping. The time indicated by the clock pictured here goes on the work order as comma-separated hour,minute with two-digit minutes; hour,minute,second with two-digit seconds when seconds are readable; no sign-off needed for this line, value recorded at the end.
2,09
